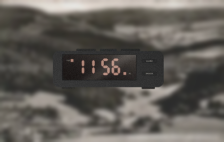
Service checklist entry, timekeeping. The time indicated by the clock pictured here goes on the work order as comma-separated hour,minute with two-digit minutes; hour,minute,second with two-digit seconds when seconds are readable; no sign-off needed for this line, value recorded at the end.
11,56
